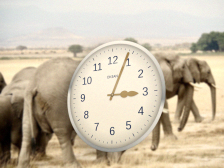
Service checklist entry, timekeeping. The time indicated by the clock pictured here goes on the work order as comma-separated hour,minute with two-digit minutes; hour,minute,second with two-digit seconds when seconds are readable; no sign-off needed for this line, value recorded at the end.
3,04
